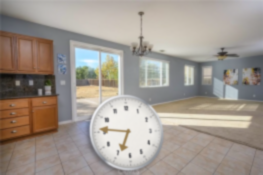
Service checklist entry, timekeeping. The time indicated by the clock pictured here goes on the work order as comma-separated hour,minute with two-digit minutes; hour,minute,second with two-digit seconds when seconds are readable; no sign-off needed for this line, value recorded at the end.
6,46
